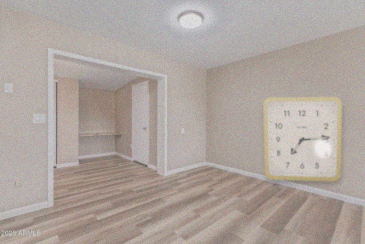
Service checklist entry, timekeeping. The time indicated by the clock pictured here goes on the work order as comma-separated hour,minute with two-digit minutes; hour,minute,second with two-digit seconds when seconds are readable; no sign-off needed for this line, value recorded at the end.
7,14
